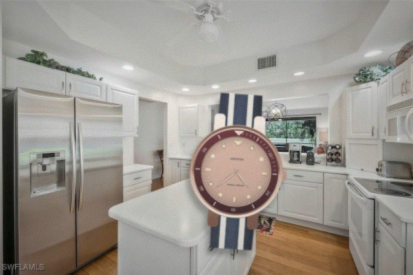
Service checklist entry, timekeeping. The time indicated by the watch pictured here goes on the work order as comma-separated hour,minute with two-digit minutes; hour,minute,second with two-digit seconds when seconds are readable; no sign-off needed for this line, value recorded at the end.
4,38
